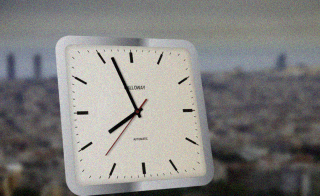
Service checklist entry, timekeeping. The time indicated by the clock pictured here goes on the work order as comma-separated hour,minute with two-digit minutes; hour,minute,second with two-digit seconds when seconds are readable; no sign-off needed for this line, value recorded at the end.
7,56,37
